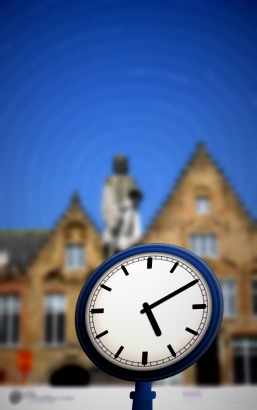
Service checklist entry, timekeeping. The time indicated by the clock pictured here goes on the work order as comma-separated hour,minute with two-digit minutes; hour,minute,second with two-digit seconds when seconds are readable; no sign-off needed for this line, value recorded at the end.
5,10
